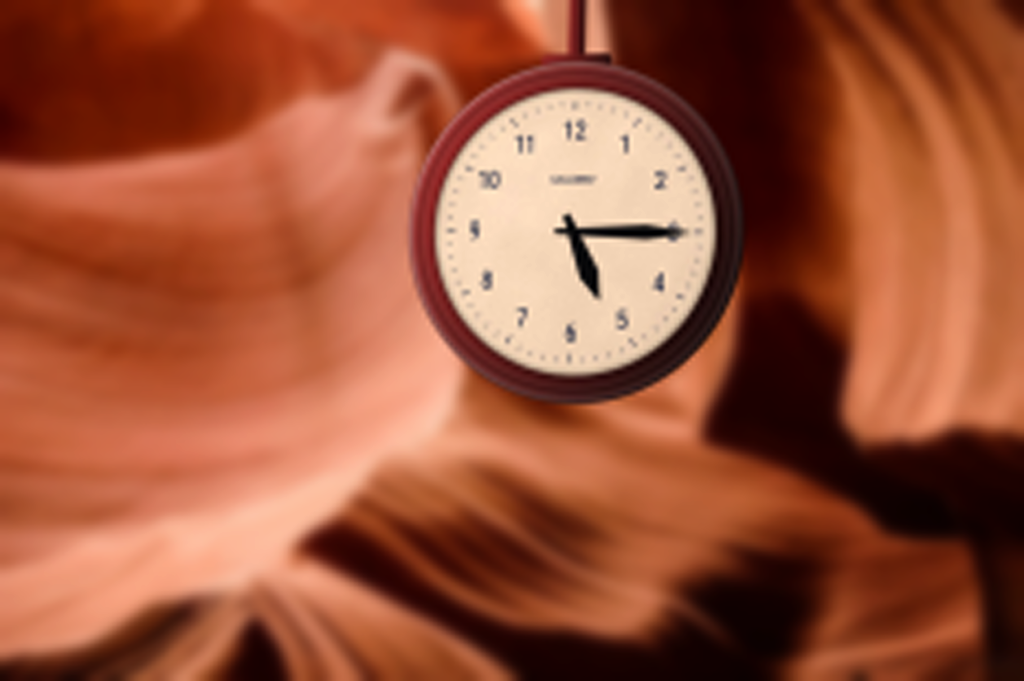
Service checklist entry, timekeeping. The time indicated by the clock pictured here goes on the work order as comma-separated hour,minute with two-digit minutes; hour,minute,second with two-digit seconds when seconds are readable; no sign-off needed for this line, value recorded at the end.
5,15
